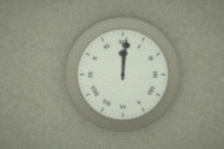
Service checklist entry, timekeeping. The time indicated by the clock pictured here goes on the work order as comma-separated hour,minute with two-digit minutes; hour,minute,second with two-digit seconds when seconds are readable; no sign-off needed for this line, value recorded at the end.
12,01
